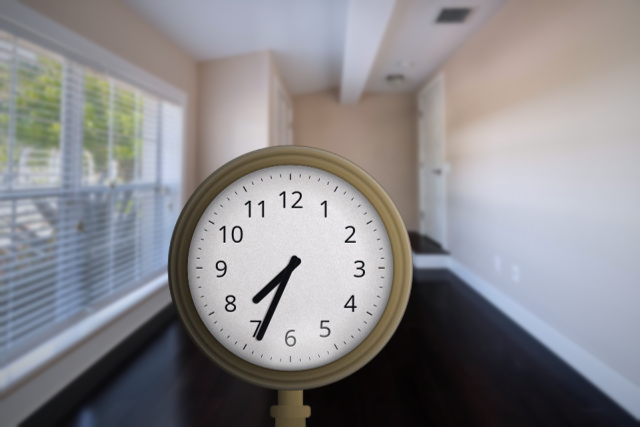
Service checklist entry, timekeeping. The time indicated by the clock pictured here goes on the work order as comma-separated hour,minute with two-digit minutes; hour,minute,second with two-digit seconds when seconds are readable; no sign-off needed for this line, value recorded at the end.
7,34
